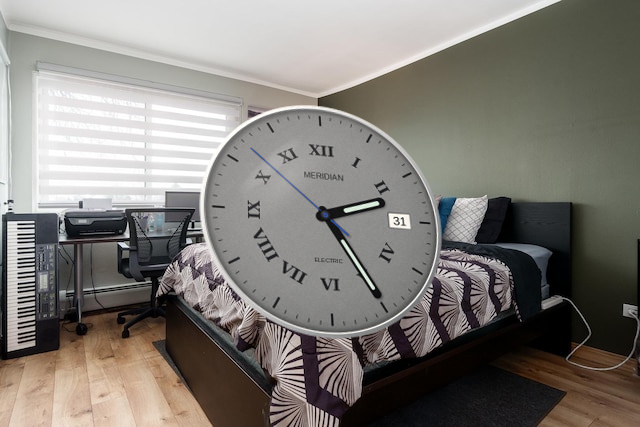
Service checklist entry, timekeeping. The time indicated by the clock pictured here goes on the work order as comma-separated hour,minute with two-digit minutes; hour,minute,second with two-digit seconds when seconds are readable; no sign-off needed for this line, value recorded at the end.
2,24,52
